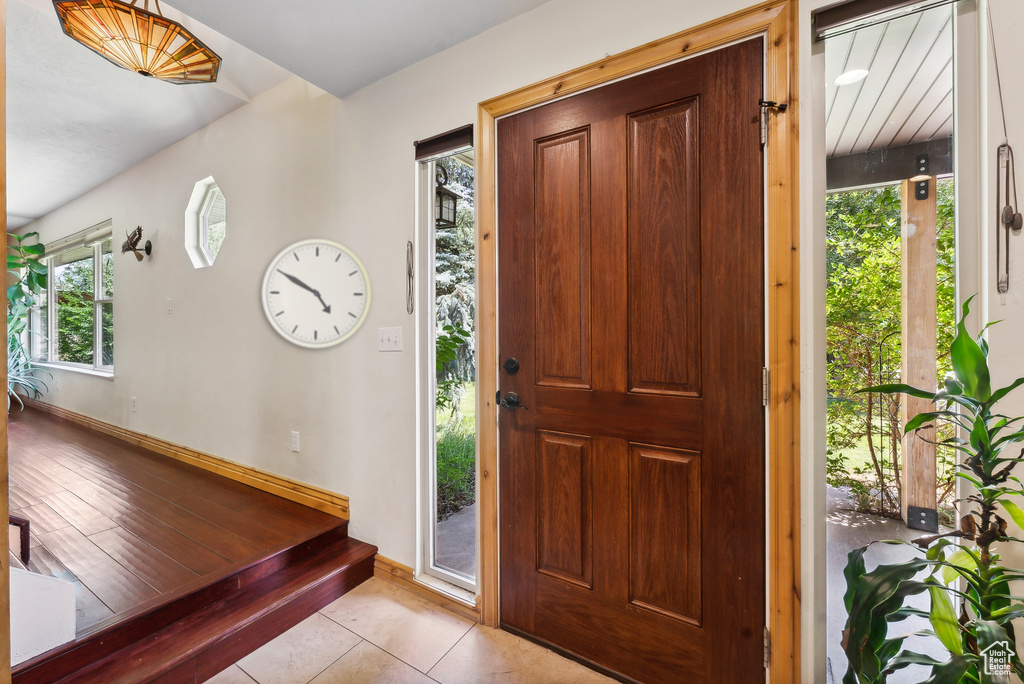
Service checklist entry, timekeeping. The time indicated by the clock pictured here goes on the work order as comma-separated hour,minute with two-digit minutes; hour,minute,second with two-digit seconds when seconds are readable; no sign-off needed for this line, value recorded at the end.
4,50
